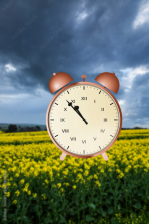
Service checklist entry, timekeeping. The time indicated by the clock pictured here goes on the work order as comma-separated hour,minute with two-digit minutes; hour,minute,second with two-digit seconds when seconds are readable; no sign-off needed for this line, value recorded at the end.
10,53
